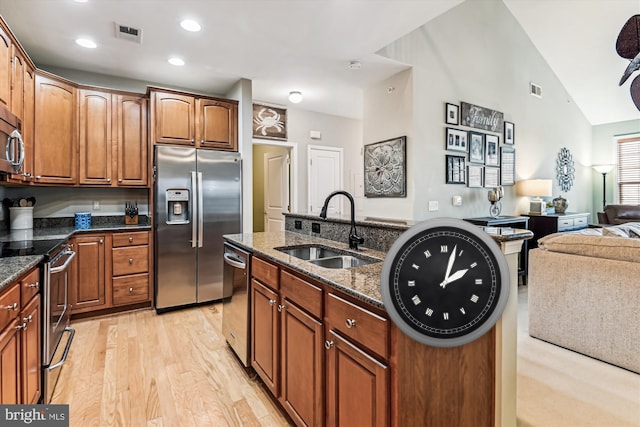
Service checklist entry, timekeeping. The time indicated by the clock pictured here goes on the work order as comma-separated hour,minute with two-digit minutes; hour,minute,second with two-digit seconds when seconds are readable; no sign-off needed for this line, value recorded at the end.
2,03
